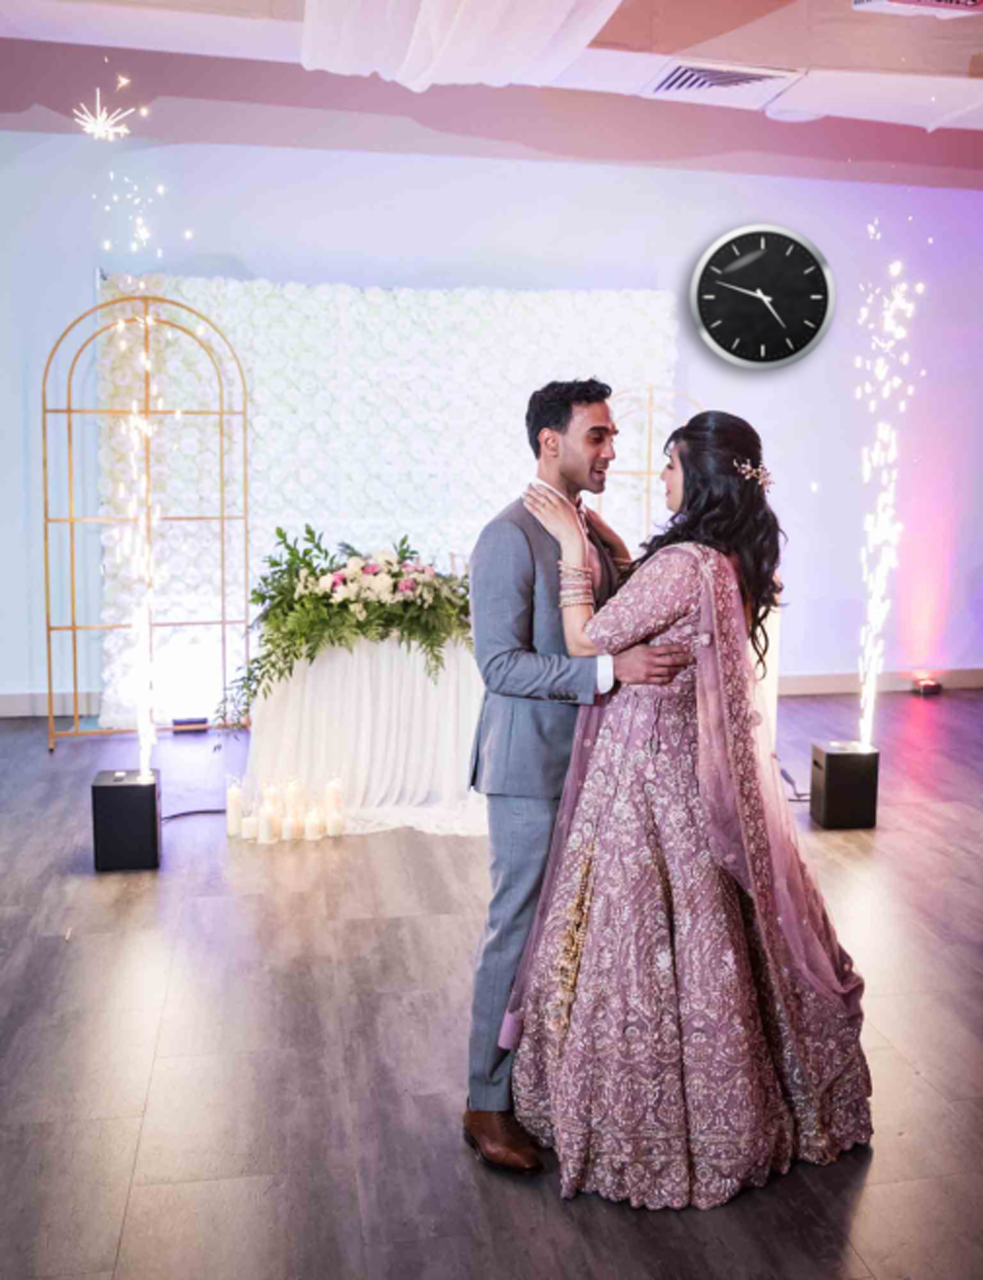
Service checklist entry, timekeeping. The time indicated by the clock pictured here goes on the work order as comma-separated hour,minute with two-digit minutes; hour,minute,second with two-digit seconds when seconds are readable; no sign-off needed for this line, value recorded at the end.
4,48
